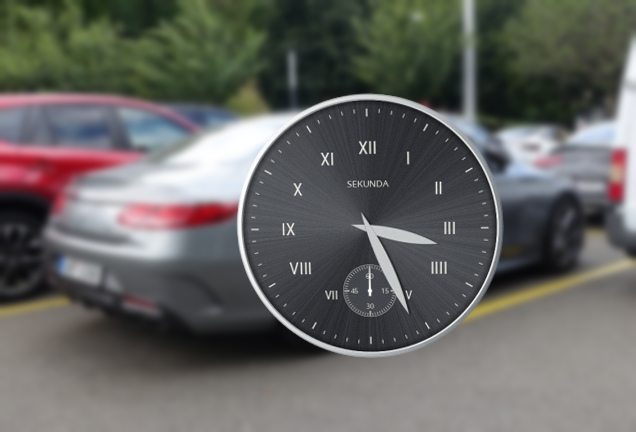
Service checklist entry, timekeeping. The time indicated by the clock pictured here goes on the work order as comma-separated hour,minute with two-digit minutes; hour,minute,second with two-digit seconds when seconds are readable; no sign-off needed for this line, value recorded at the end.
3,26
